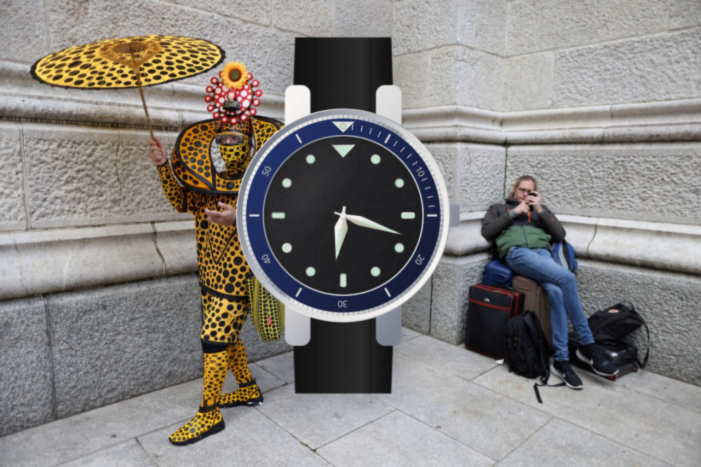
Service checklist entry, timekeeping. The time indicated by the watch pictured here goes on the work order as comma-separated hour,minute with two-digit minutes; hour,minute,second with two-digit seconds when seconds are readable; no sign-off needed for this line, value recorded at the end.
6,18
